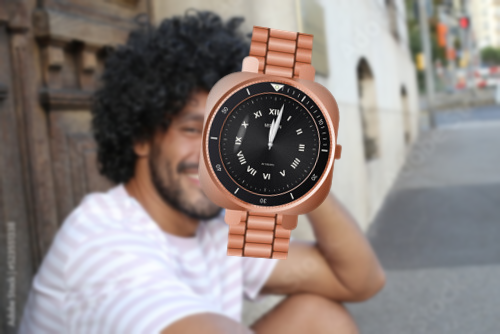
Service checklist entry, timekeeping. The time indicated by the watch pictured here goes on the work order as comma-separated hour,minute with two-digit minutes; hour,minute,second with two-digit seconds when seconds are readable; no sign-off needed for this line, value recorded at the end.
12,02
